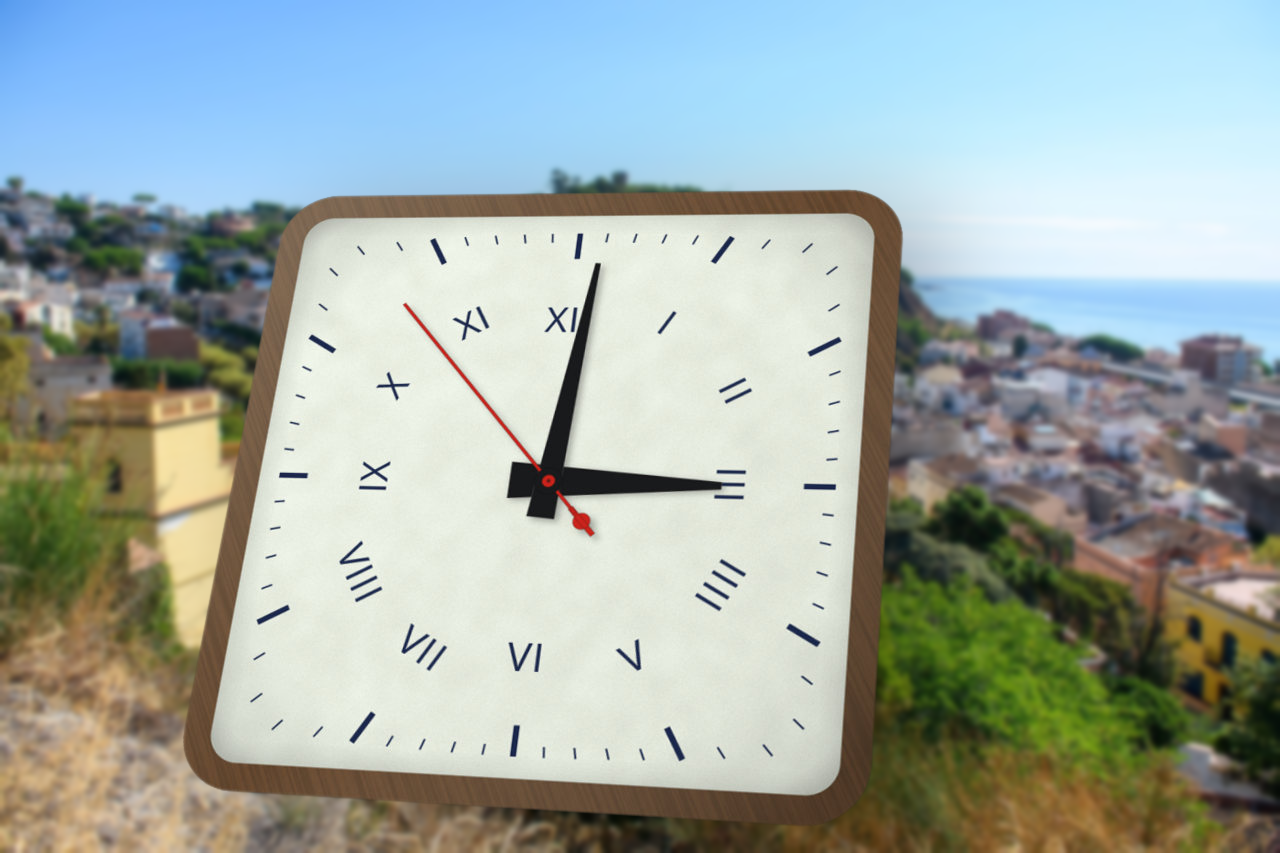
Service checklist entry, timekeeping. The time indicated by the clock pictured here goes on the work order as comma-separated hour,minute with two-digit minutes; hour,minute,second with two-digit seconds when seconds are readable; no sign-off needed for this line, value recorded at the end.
3,00,53
